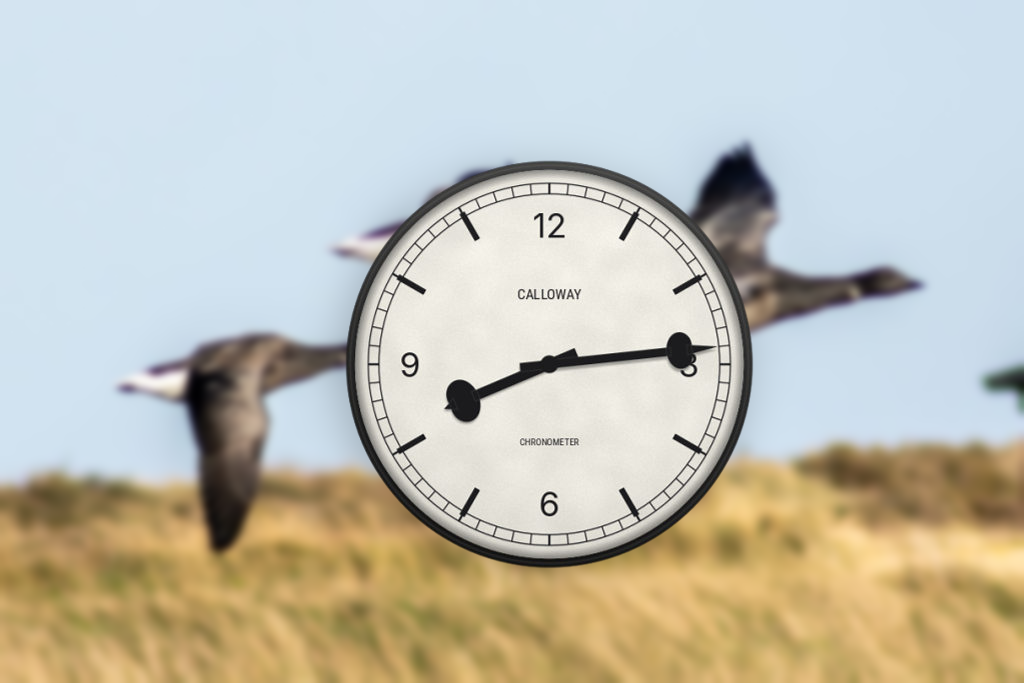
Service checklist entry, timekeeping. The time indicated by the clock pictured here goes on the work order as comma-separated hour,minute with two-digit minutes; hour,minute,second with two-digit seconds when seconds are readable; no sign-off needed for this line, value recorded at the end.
8,14
